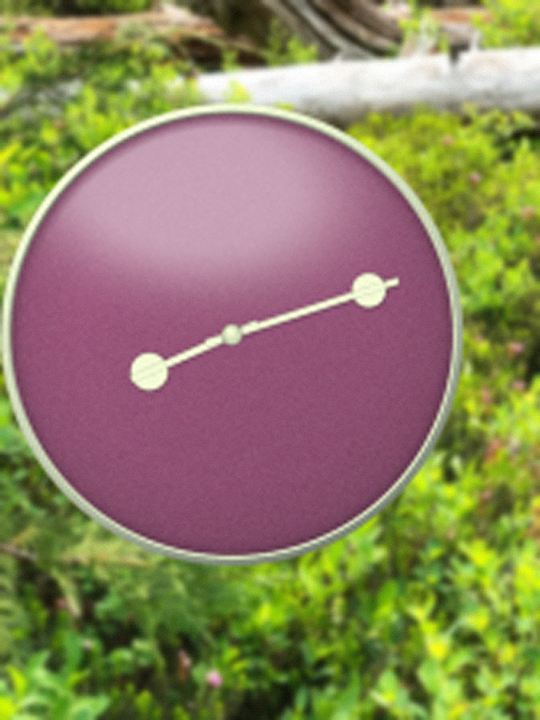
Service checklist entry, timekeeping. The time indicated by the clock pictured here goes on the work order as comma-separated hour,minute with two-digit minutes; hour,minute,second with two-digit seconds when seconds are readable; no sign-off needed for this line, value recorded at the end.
8,12
